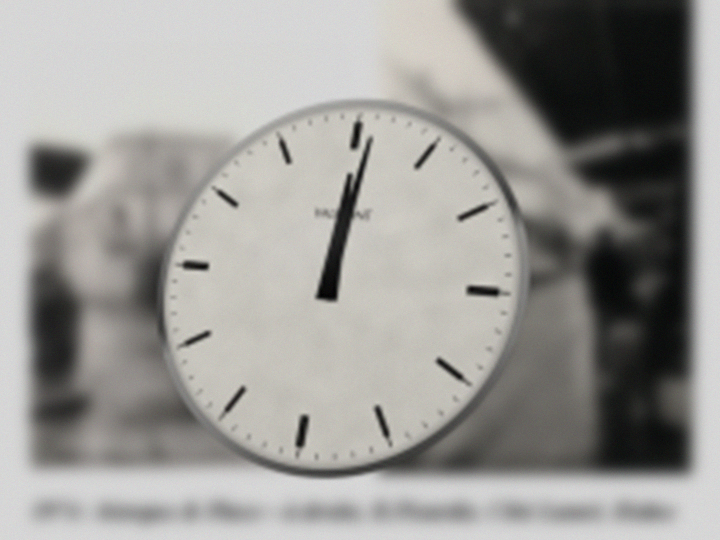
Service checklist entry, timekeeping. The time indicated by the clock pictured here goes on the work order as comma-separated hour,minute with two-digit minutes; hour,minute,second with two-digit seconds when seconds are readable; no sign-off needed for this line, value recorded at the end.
12,01
